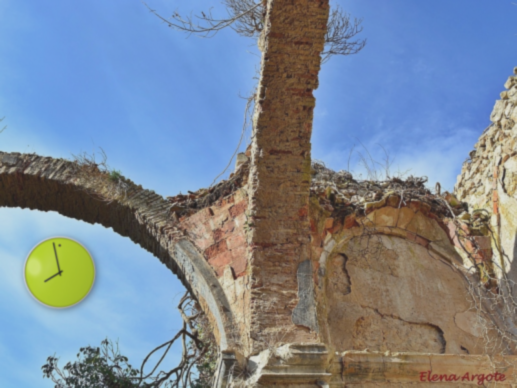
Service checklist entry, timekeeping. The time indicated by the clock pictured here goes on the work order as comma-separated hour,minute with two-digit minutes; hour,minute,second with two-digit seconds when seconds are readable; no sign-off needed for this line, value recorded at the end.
7,58
